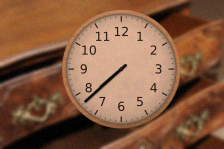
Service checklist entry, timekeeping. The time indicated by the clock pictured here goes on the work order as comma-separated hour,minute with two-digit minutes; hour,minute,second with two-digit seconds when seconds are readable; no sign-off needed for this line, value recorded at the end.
7,38
